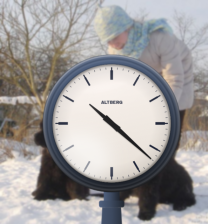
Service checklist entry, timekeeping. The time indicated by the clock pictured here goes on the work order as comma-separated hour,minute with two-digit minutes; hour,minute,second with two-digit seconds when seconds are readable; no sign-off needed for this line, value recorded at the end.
10,22
